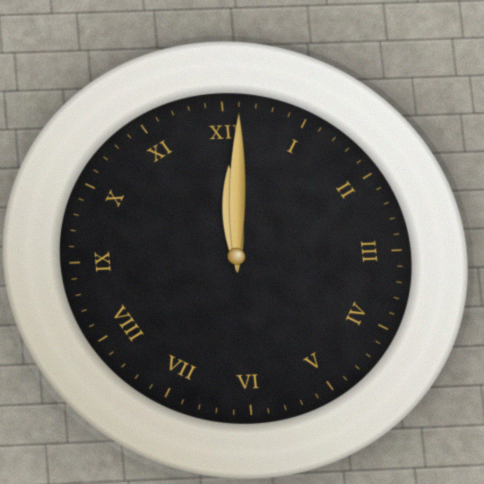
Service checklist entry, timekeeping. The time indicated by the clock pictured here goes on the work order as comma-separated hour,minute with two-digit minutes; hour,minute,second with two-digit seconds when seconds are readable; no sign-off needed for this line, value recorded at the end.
12,01
